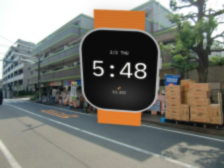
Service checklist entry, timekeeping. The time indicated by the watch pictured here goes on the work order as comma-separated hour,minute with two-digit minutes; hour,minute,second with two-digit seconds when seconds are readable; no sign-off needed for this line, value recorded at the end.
5,48
